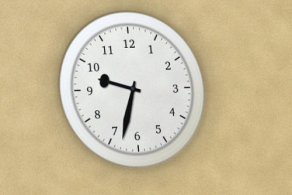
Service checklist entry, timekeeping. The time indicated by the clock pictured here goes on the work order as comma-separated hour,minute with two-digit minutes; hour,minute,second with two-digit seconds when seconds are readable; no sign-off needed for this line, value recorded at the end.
9,33
